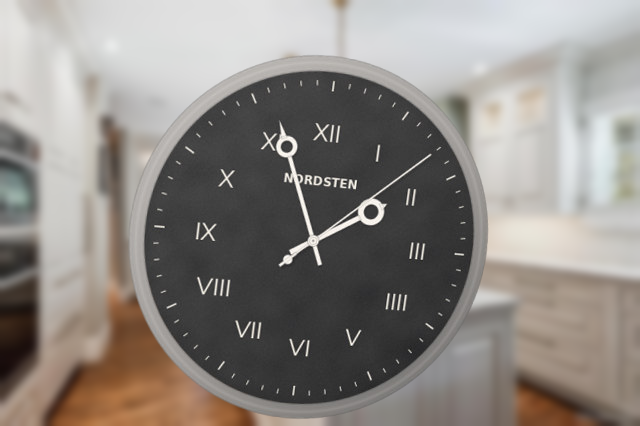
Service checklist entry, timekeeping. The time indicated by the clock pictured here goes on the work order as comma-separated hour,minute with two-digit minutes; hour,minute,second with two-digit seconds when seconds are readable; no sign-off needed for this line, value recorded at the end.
1,56,08
